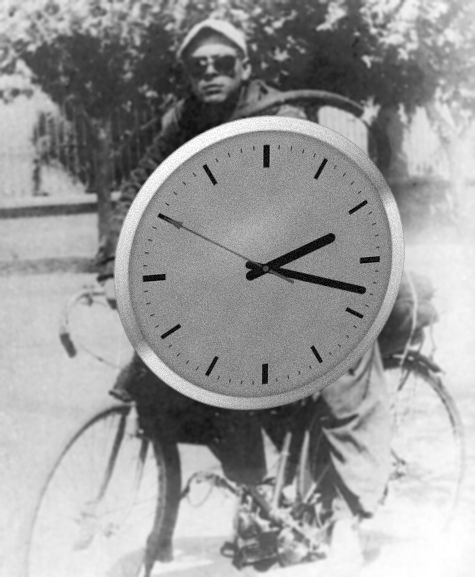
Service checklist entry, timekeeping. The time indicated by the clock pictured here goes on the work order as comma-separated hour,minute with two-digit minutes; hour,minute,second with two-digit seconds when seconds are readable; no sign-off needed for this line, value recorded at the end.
2,17,50
